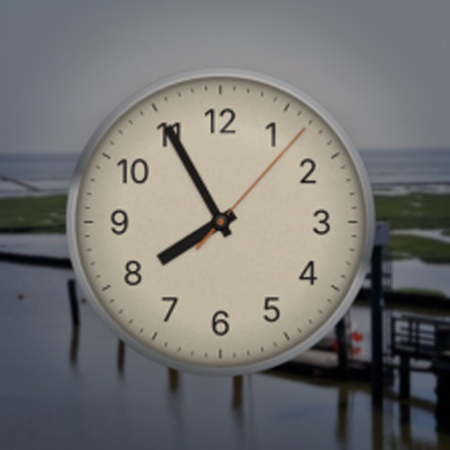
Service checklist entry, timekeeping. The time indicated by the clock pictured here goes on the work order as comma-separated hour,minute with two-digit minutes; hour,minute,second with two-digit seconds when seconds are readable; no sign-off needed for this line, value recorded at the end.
7,55,07
